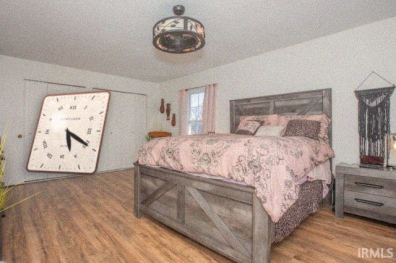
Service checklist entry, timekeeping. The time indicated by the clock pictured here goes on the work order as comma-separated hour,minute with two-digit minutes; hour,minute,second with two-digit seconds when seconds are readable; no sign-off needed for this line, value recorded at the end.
5,20
